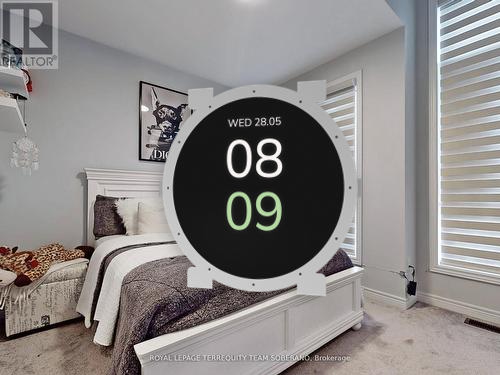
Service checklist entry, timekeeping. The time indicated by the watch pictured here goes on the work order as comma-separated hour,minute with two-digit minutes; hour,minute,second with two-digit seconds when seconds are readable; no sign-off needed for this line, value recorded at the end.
8,09
